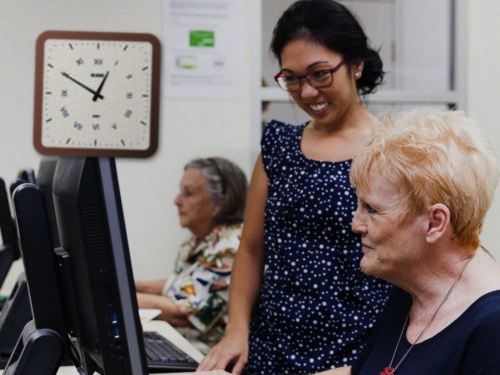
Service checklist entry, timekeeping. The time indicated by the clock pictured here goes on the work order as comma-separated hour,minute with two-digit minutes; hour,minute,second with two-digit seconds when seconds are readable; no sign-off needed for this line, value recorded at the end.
12,50
